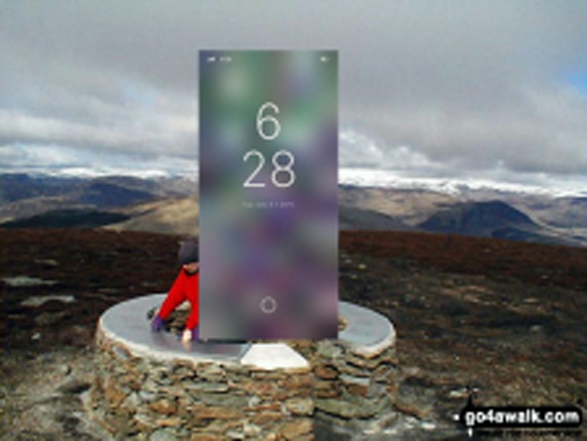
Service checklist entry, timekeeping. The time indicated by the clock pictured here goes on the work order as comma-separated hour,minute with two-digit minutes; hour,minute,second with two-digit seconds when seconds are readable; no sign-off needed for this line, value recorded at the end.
6,28
